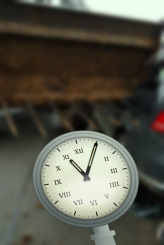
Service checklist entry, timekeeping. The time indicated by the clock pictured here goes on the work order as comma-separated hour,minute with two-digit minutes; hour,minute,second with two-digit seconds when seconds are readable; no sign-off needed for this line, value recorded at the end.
11,05
